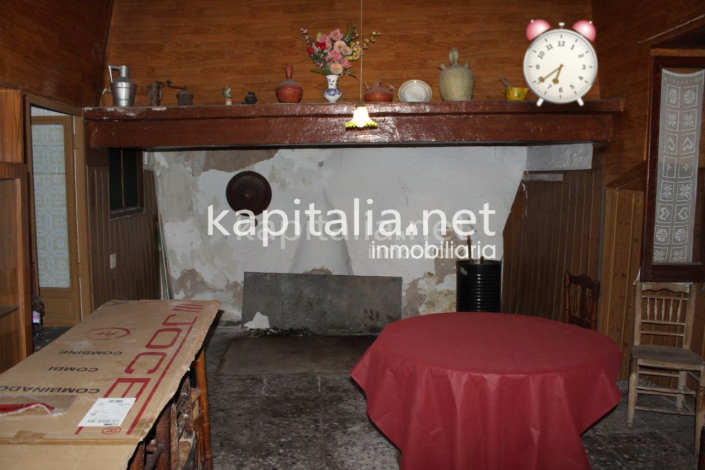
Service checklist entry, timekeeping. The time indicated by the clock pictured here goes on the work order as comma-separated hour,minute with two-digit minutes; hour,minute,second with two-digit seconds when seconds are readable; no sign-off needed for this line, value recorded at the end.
6,39
